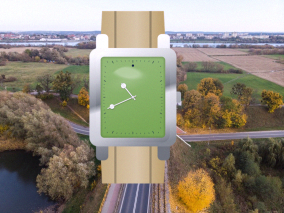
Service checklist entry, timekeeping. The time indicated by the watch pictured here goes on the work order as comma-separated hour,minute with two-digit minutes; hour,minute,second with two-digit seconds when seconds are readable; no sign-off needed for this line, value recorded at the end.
10,41
